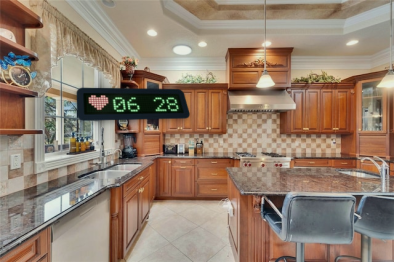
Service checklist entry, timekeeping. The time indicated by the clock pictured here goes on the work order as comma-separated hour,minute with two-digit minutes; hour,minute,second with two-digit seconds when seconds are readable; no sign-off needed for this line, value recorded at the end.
6,28
